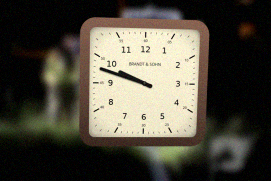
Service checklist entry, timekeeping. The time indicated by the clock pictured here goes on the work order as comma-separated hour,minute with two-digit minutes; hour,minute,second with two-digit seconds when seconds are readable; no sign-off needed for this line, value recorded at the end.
9,48
